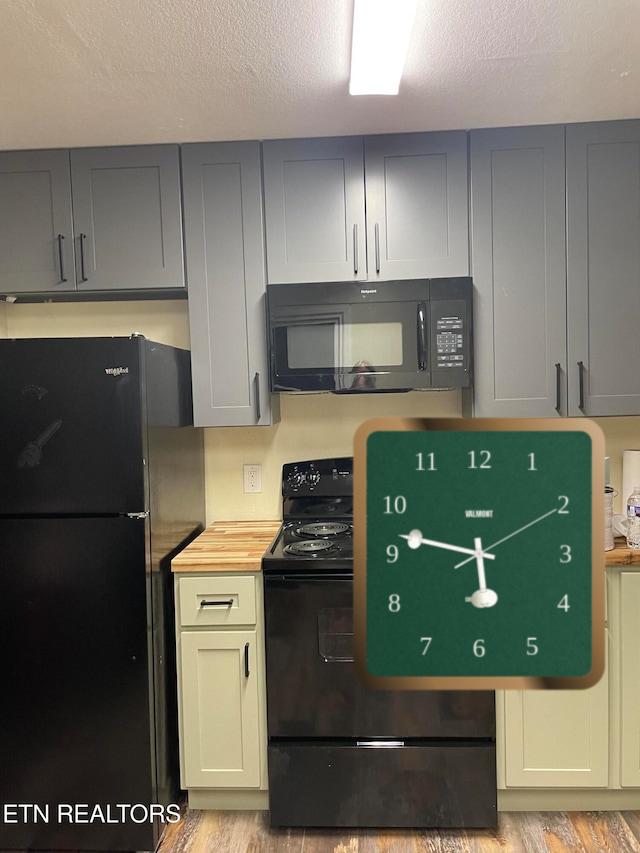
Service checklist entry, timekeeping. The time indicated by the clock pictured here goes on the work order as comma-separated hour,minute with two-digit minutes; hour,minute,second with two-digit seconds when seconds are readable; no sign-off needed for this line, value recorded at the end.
5,47,10
